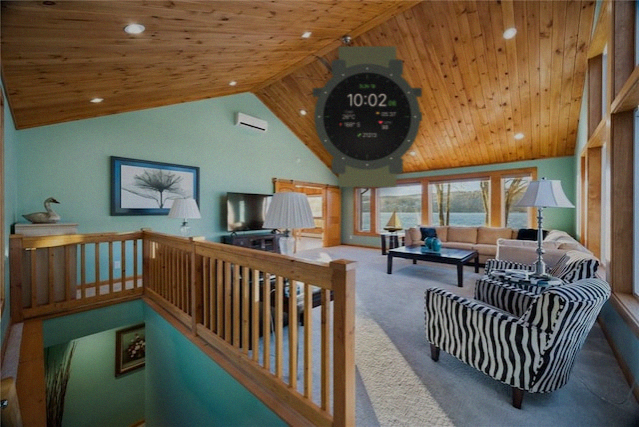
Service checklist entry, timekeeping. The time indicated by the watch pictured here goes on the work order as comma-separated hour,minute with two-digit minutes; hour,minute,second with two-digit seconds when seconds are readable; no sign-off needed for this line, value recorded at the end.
10,02
